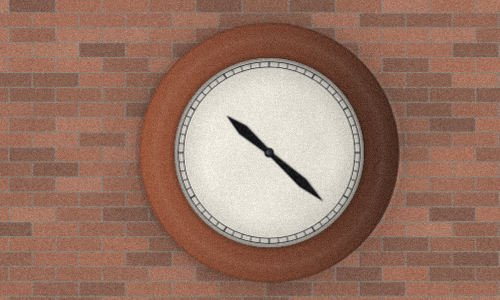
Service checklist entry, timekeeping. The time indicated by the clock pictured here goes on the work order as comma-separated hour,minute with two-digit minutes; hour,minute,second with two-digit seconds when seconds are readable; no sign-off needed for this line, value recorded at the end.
10,22
